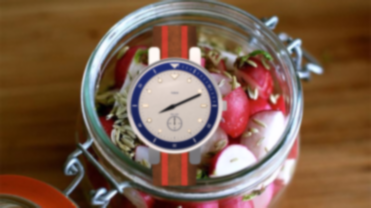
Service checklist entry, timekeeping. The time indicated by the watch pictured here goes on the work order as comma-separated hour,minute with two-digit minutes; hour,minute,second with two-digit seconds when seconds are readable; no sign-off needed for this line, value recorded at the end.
8,11
